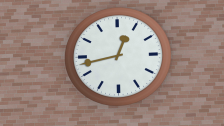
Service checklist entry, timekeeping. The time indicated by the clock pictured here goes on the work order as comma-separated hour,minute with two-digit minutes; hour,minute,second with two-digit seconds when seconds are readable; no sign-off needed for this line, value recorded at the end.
12,43
